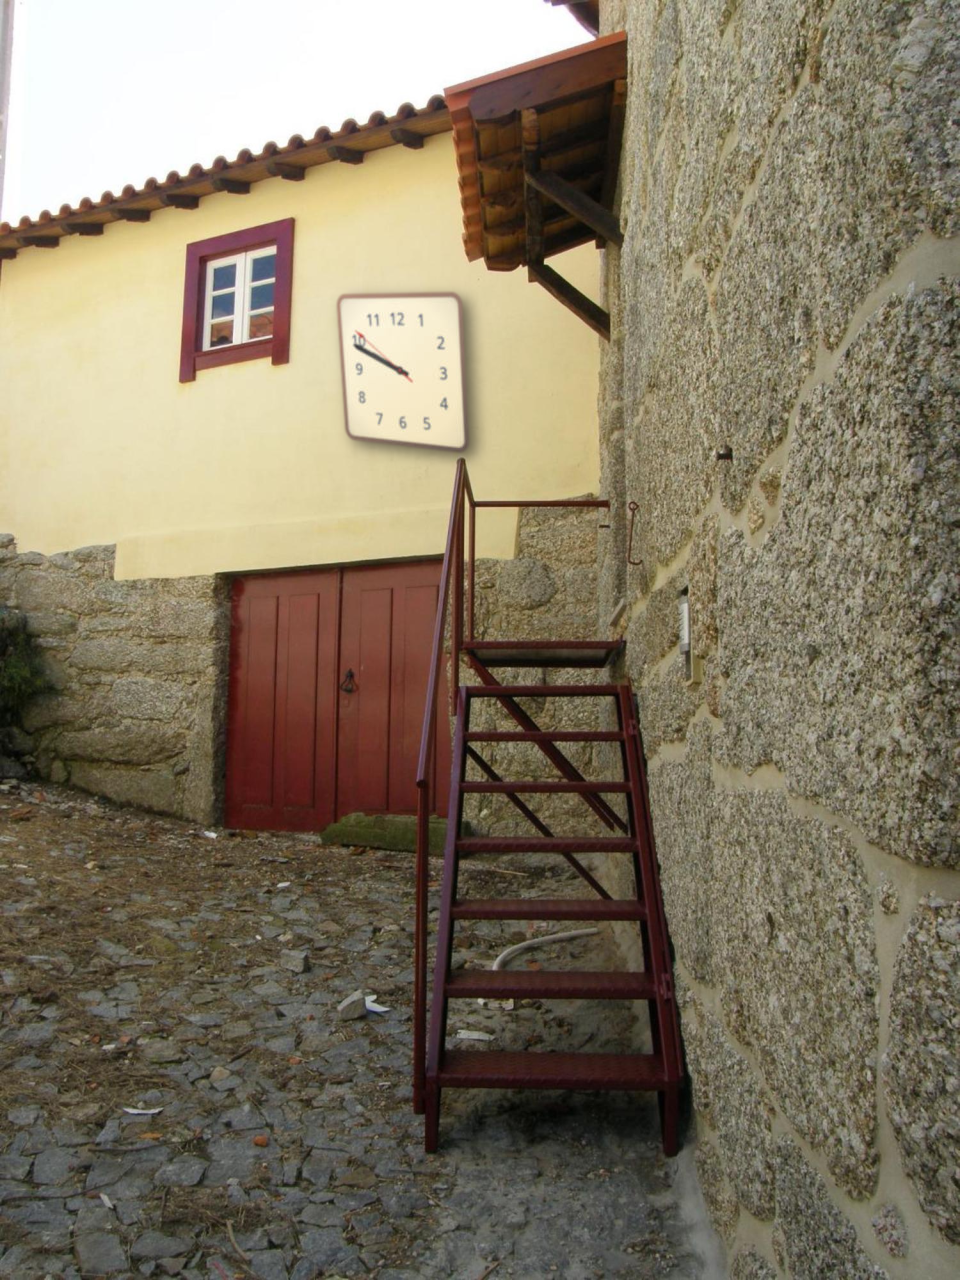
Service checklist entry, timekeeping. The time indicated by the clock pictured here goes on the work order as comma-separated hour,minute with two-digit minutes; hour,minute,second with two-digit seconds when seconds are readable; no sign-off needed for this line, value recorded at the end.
9,48,51
